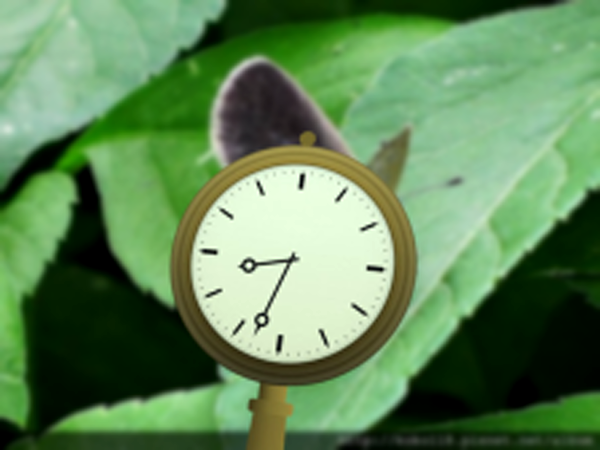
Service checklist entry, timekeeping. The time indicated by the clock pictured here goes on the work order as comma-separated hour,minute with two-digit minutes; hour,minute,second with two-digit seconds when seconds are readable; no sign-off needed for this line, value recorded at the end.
8,33
